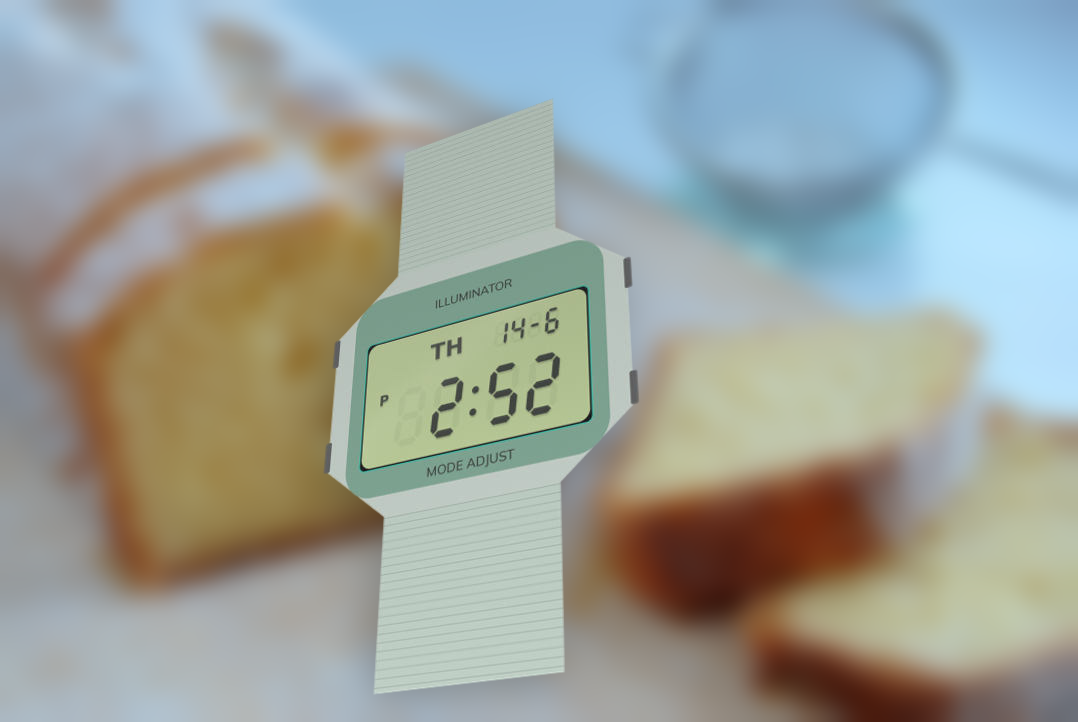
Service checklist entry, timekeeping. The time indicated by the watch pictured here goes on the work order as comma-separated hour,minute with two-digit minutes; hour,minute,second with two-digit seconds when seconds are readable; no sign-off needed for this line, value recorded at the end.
2,52
